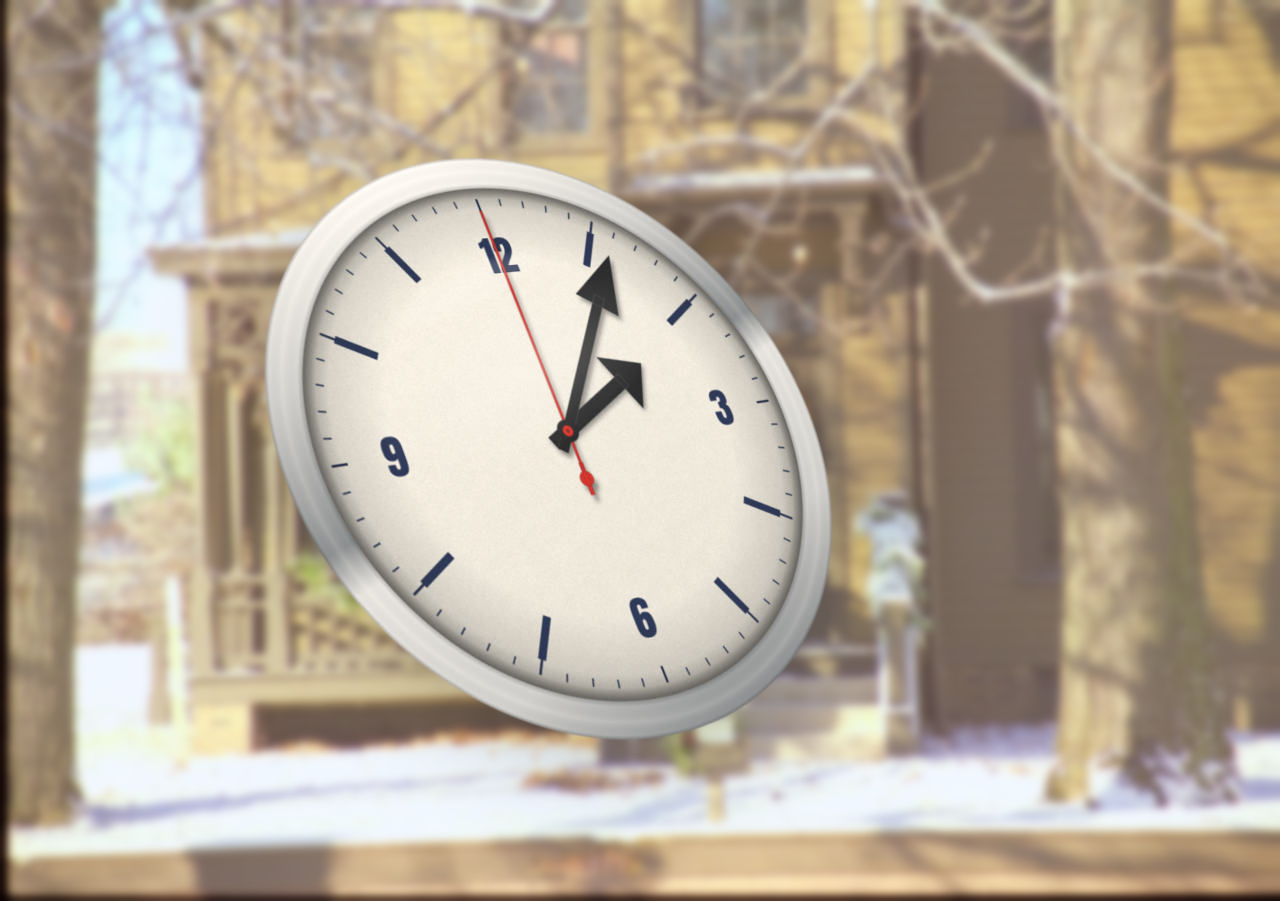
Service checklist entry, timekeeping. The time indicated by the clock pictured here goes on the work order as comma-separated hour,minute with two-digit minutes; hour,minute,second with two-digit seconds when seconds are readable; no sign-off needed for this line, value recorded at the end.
2,06,00
